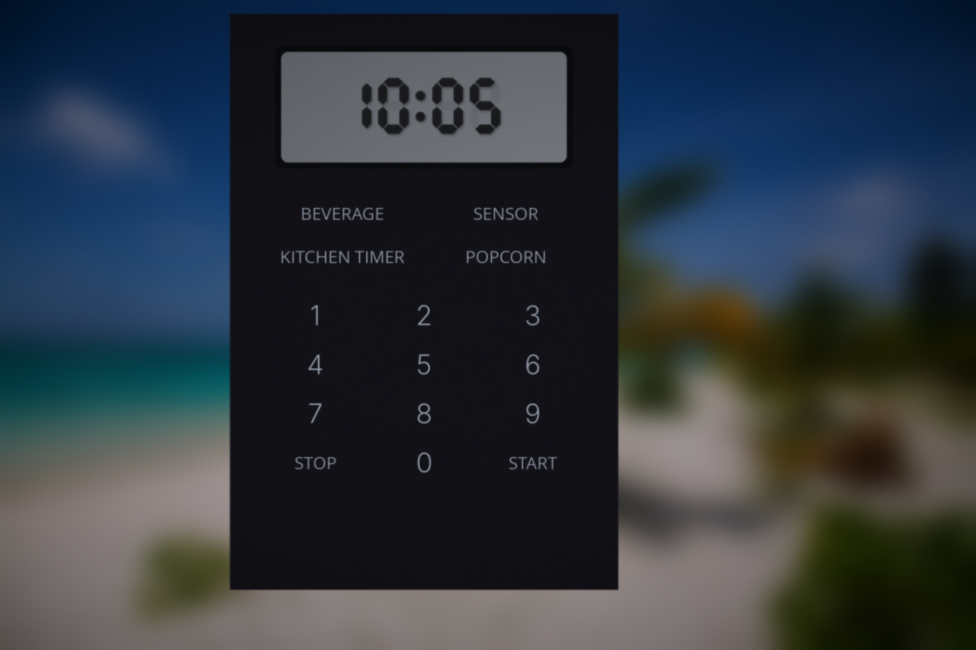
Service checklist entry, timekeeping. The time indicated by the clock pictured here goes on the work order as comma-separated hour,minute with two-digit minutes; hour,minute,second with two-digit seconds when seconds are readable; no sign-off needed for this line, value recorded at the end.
10,05
